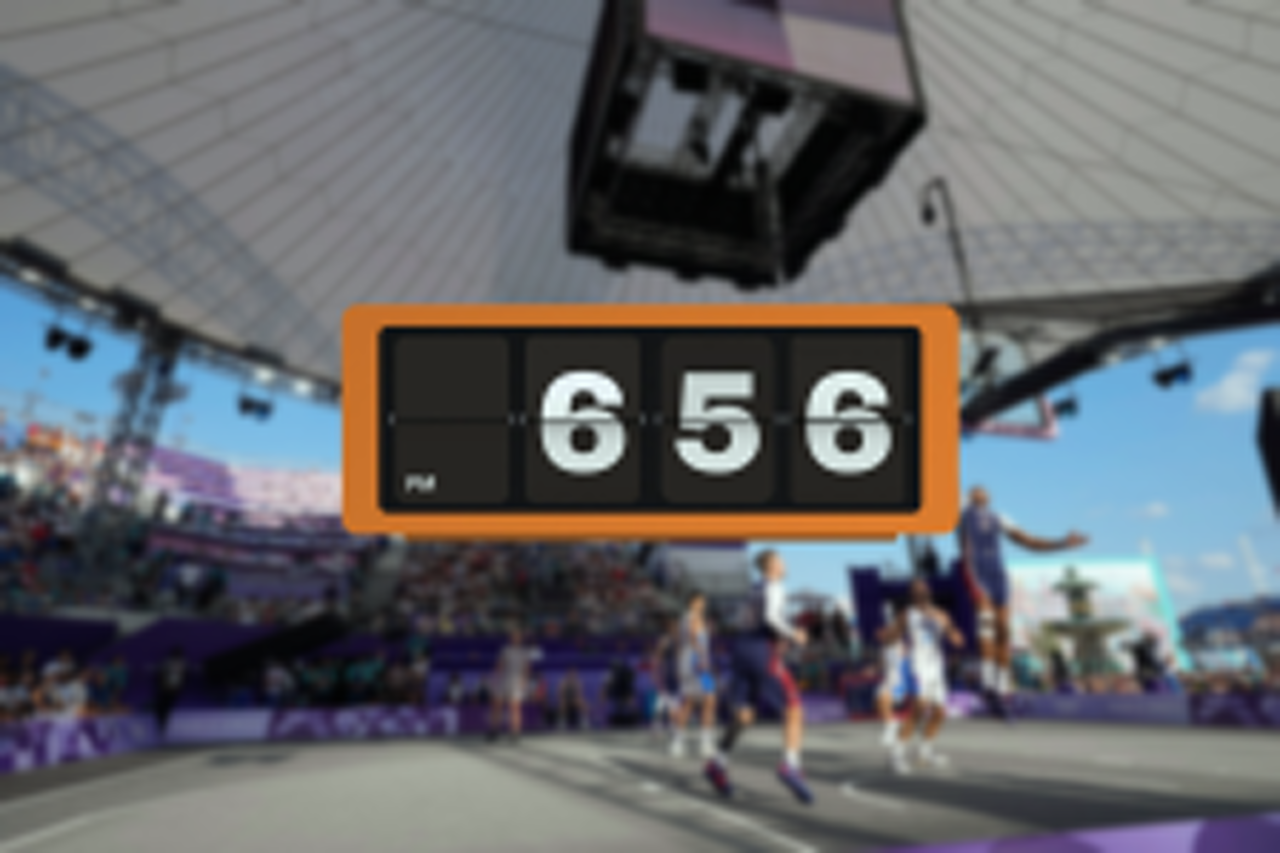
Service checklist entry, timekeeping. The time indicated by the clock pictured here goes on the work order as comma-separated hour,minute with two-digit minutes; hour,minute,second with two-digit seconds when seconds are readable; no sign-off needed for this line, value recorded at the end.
6,56
